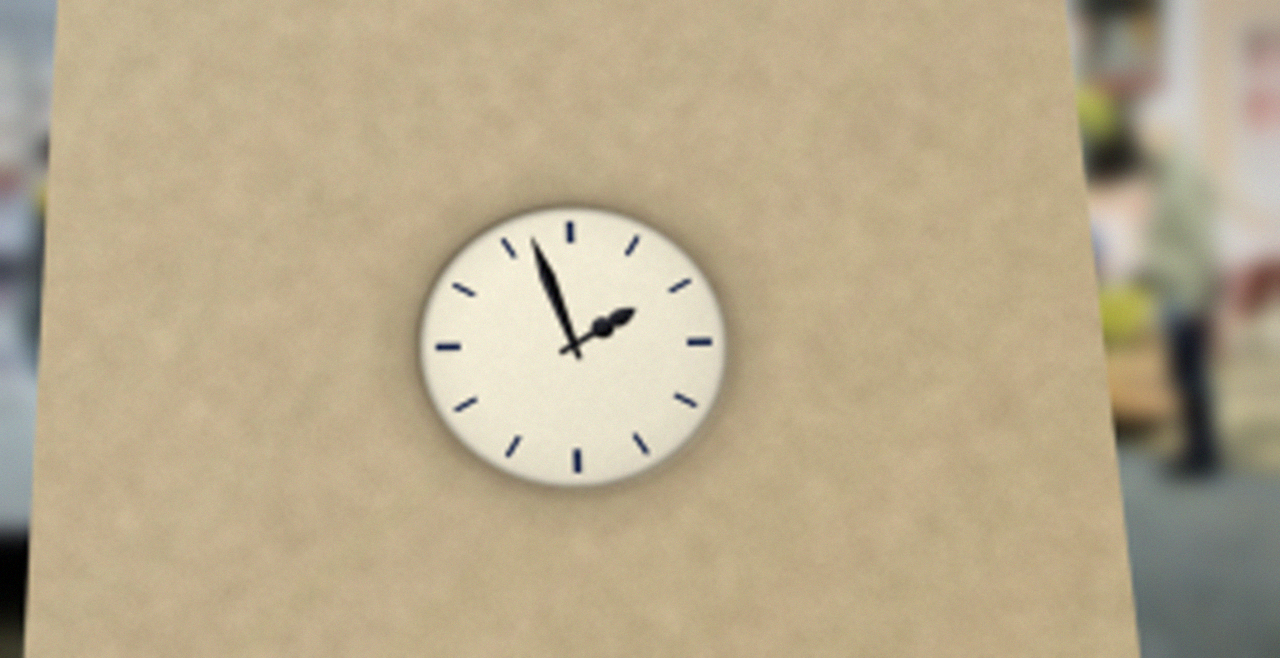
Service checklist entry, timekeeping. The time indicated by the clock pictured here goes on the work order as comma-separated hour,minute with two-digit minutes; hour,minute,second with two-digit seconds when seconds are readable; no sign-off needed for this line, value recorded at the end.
1,57
